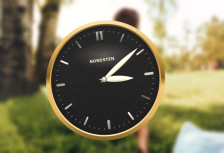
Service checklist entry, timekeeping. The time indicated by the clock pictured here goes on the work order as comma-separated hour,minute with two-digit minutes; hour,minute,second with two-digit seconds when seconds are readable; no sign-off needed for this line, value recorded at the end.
3,09
